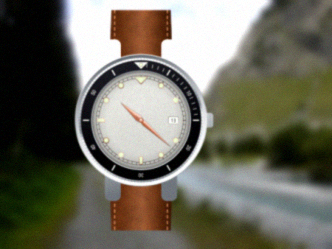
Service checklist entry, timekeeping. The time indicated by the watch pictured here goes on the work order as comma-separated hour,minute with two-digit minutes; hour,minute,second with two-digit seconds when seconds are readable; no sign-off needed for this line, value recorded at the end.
10,22
